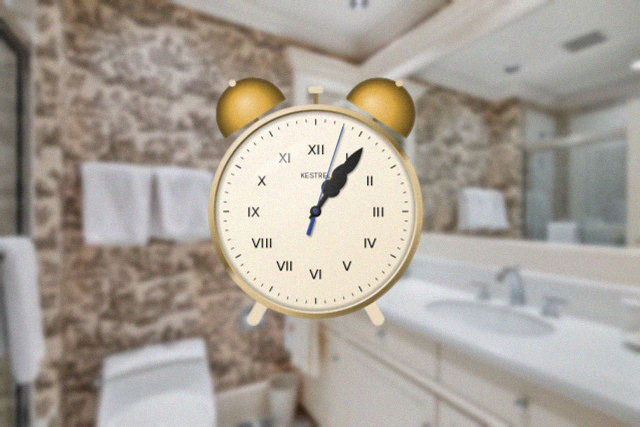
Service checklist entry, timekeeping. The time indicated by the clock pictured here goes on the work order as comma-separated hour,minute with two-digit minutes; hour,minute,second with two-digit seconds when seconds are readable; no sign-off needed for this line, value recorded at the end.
1,06,03
